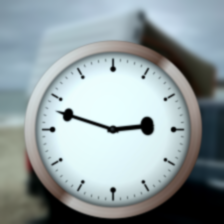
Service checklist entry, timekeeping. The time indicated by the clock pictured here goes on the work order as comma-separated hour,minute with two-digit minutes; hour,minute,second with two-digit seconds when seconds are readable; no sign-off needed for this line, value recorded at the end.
2,48
